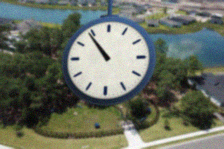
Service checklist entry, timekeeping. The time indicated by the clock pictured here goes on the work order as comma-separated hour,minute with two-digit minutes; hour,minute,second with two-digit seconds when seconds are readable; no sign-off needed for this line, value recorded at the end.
10,54
